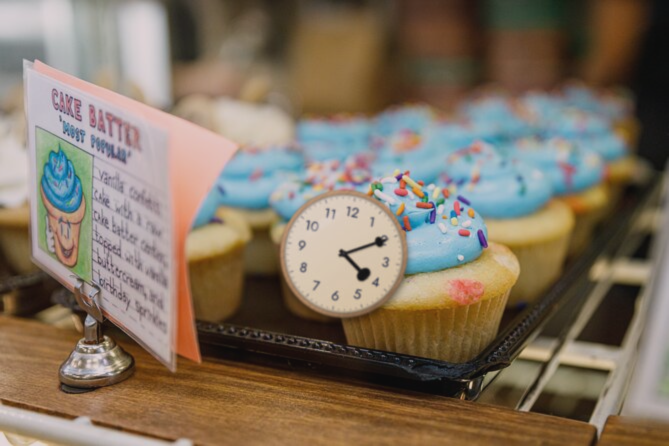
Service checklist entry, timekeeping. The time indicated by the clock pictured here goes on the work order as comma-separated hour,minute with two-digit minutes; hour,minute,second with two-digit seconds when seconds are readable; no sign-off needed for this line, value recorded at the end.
4,10
